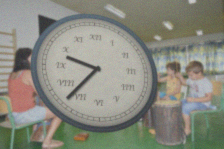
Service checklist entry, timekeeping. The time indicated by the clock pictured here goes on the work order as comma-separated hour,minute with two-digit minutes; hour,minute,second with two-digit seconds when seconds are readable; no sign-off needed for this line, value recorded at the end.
9,37
